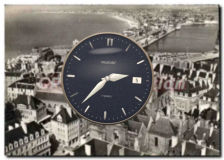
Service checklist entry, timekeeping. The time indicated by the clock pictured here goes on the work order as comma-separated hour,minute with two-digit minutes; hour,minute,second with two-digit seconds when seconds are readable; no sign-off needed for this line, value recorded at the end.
2,37
